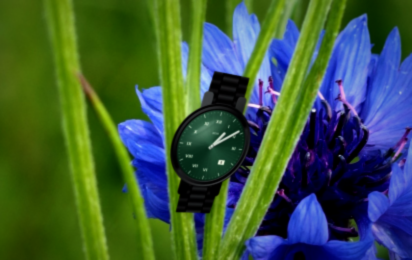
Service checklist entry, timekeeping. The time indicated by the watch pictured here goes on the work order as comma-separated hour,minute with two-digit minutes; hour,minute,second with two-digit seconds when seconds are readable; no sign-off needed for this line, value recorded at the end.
1,09
